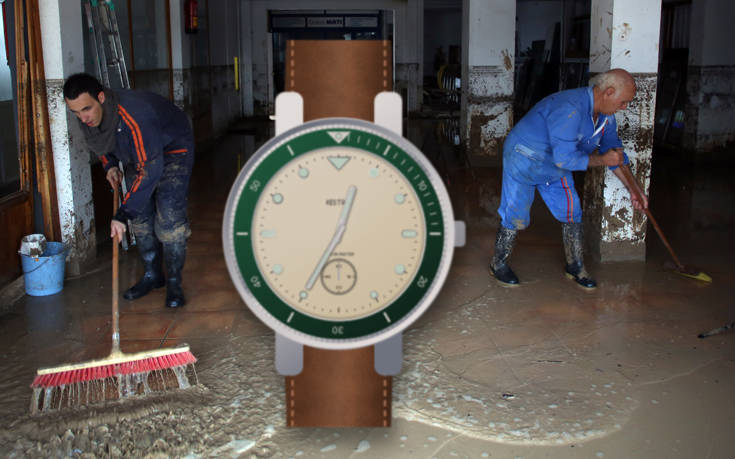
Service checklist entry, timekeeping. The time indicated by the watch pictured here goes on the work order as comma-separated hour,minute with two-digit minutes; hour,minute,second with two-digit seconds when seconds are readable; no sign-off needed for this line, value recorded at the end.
12,35
